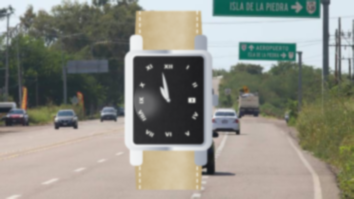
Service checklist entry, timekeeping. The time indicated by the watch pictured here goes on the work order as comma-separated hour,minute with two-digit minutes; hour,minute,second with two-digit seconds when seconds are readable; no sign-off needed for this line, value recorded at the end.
10,58
